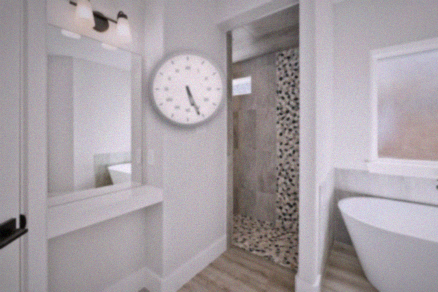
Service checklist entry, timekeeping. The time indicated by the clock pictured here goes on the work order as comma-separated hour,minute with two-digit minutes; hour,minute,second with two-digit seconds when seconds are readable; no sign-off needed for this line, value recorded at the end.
5,26
